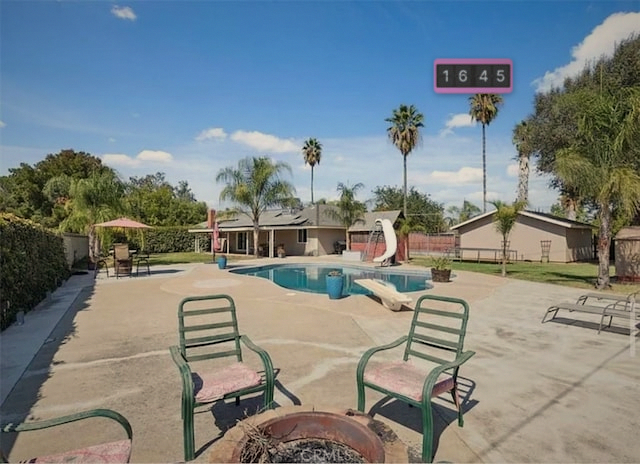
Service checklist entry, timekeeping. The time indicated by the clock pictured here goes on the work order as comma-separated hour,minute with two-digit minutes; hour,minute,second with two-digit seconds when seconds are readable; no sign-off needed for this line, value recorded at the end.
16,45
